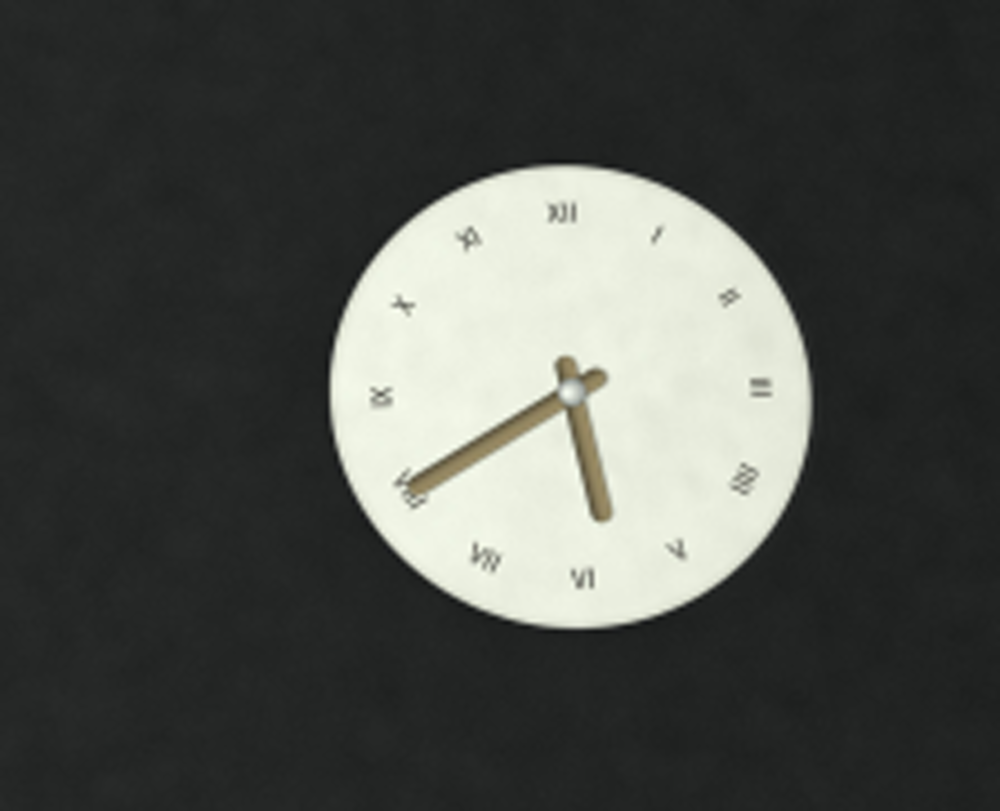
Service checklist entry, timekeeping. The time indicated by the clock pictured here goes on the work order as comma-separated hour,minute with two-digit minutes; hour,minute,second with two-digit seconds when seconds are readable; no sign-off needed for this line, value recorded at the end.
5,40
